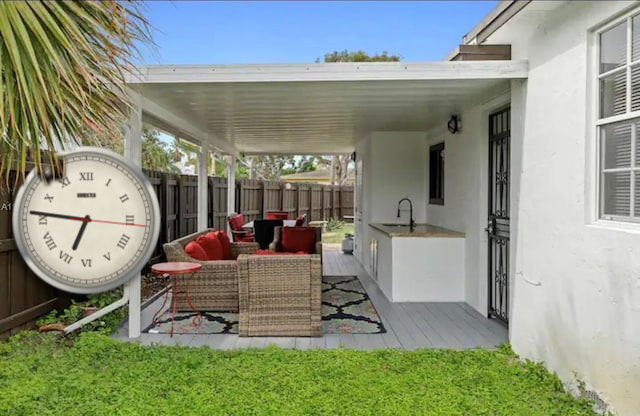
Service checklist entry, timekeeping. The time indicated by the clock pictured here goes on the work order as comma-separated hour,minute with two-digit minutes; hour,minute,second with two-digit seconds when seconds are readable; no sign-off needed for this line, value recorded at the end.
6,46,16
